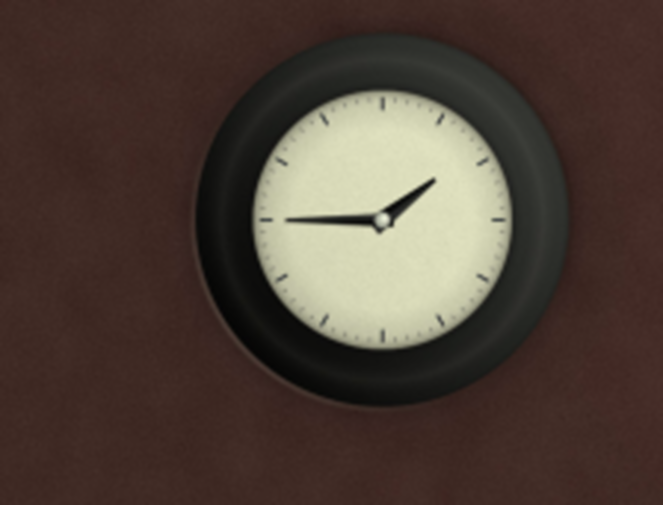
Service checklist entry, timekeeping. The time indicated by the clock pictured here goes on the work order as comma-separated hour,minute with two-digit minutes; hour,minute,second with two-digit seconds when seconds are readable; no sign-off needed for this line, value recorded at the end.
1,45
